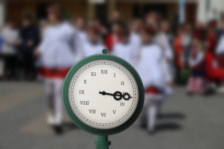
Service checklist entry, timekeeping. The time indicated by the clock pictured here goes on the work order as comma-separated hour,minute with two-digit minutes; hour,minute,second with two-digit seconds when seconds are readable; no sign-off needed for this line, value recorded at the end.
3,16
